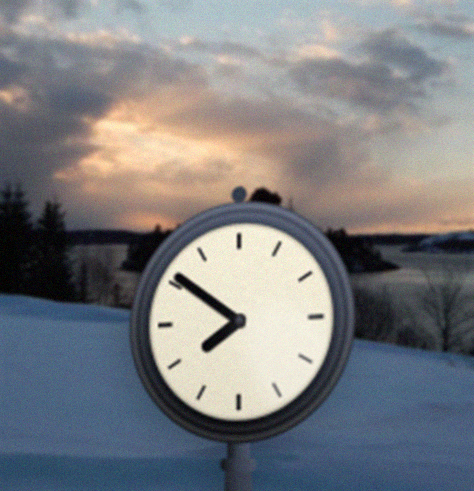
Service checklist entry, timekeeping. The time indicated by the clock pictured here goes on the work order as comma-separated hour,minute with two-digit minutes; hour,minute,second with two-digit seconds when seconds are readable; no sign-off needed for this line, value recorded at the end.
7,51
